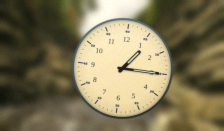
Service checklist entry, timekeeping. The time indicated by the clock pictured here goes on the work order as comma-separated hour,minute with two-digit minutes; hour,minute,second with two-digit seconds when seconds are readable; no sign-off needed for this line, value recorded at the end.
1,15
